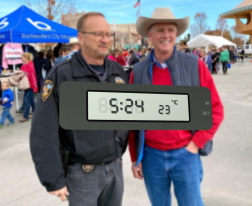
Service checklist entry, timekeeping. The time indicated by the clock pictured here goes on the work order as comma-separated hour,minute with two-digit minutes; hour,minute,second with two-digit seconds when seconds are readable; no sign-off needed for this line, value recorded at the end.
5,24
